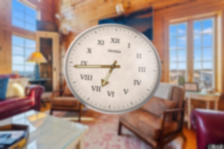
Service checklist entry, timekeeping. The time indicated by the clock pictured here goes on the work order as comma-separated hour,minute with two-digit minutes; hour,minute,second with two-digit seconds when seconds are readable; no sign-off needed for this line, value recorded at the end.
6,44
